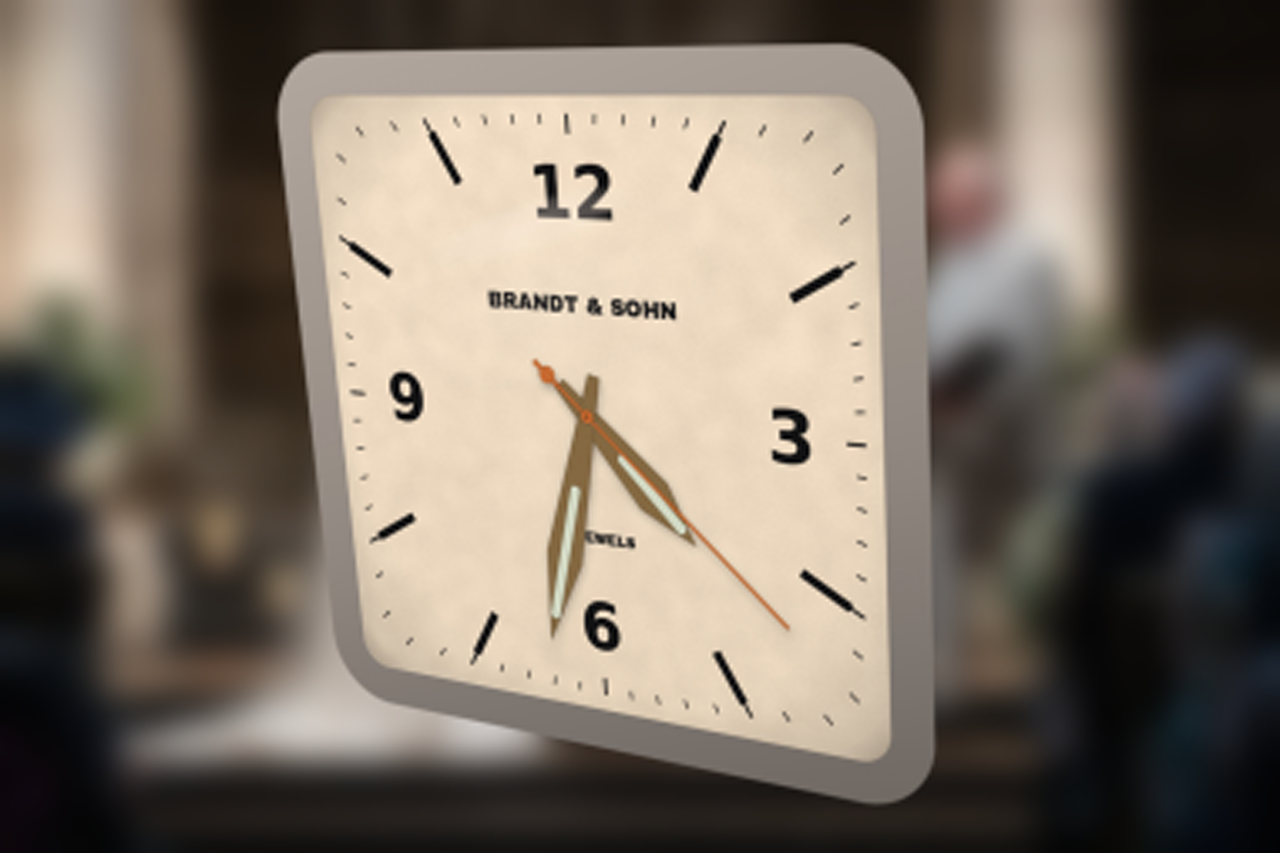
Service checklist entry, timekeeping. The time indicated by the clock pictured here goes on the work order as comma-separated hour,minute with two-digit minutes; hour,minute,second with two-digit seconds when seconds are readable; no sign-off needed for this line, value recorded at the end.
4,32,22
